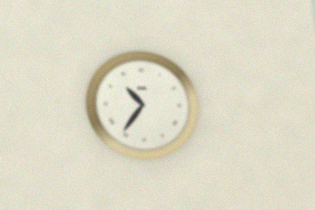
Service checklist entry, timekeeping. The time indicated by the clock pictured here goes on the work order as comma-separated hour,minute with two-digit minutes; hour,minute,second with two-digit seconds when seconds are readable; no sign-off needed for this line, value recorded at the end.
10,36
